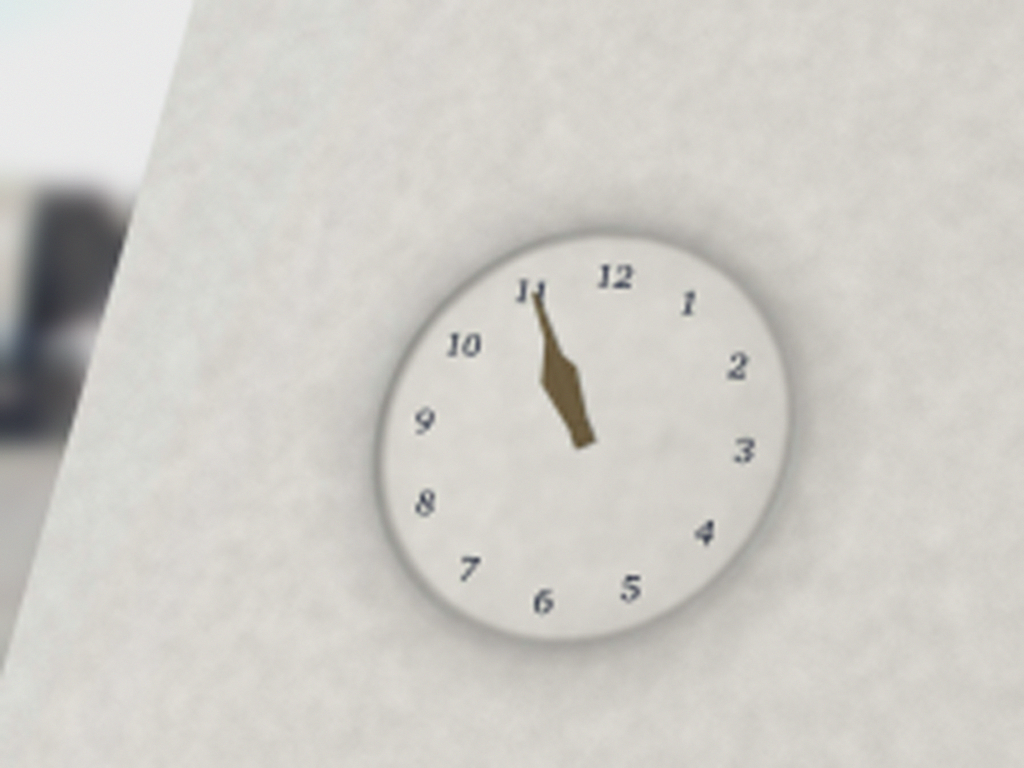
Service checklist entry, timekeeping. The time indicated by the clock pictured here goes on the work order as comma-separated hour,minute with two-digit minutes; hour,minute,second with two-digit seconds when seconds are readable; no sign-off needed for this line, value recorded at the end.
10,55
